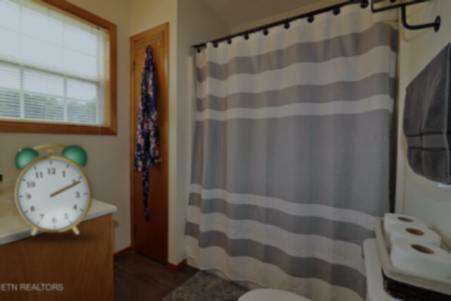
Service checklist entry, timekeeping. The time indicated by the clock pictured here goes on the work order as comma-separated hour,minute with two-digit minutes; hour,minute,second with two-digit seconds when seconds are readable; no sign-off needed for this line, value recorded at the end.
2,11
